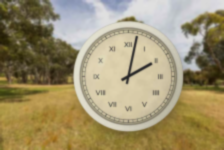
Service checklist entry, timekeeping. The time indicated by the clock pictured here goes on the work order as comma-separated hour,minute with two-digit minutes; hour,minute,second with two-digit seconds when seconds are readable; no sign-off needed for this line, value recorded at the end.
2,02
